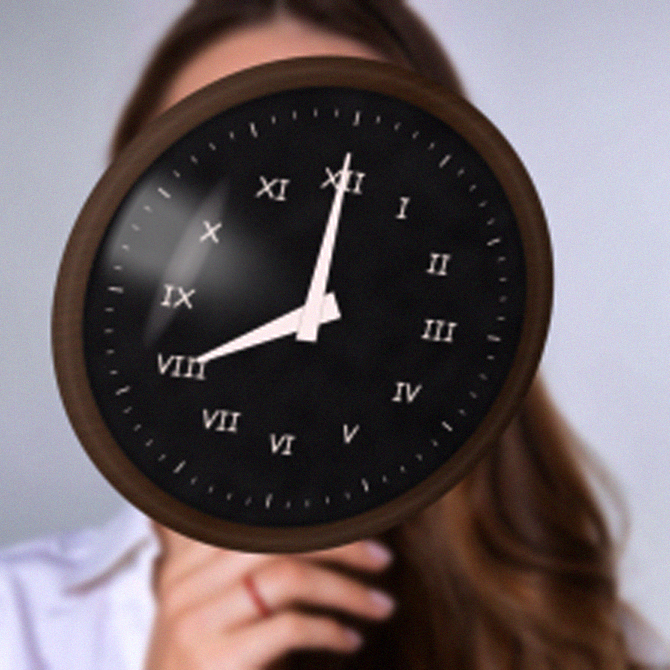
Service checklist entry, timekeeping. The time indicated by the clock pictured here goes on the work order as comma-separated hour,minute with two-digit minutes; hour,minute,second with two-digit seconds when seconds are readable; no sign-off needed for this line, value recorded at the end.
8,00
